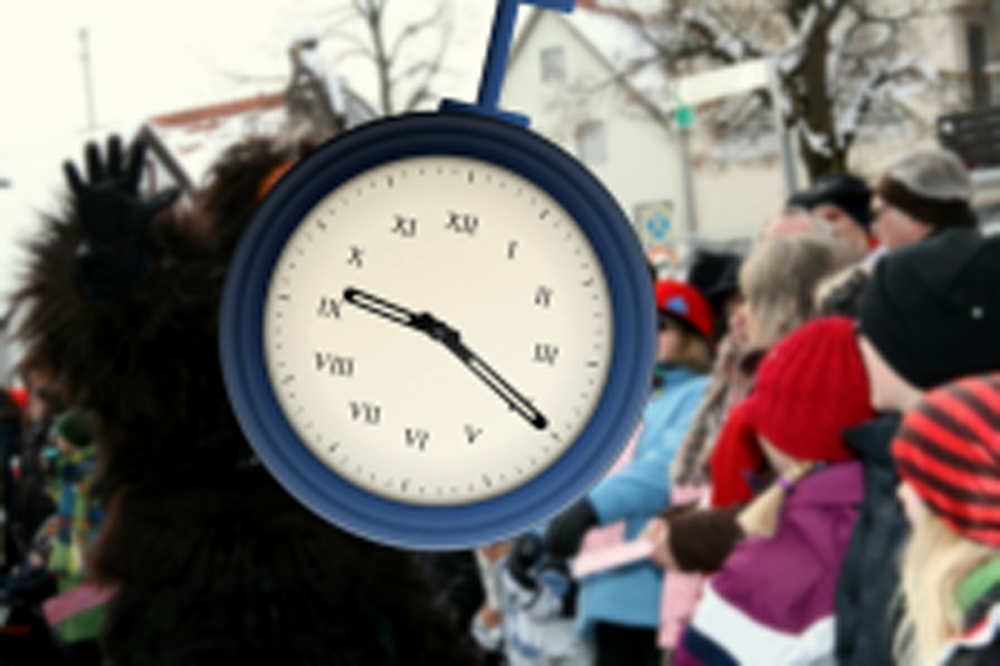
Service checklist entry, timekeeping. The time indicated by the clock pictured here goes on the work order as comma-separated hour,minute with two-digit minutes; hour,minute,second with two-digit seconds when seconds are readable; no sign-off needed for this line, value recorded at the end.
9,20
